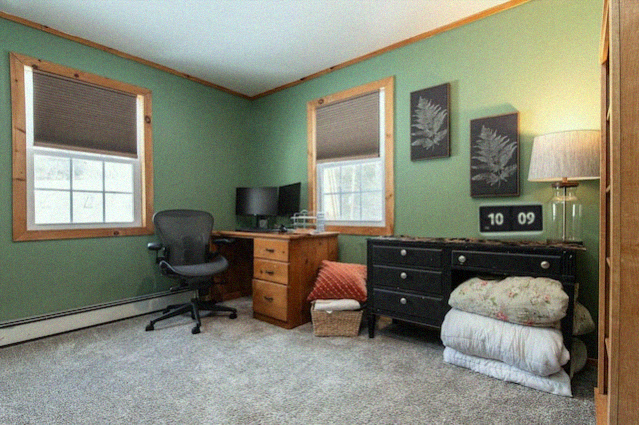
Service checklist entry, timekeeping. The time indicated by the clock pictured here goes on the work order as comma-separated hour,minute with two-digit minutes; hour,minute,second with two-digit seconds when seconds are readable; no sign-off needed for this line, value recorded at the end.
10,09
